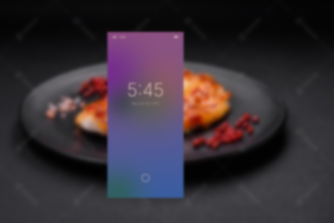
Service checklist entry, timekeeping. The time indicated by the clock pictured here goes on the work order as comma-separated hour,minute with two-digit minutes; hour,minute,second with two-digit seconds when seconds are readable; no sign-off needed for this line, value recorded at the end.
5,45
